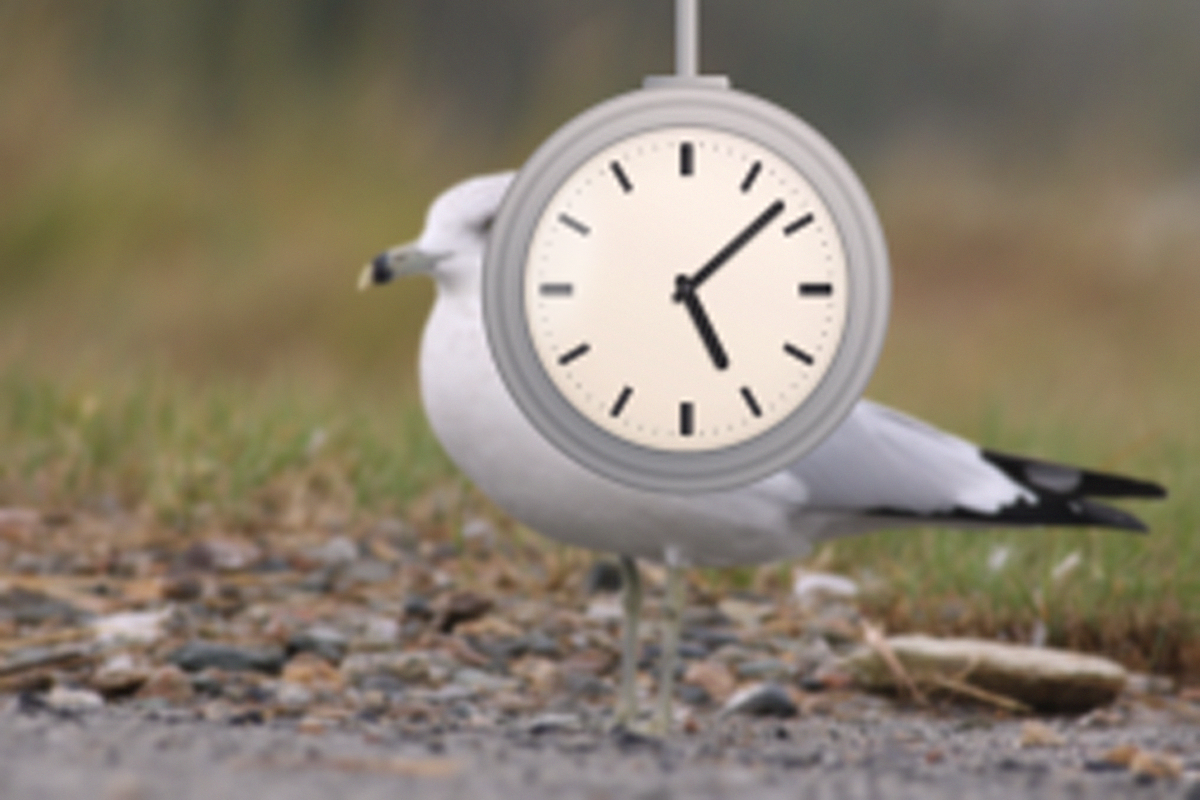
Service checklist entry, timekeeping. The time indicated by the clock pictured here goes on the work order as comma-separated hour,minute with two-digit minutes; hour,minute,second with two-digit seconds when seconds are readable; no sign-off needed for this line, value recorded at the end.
5,08
